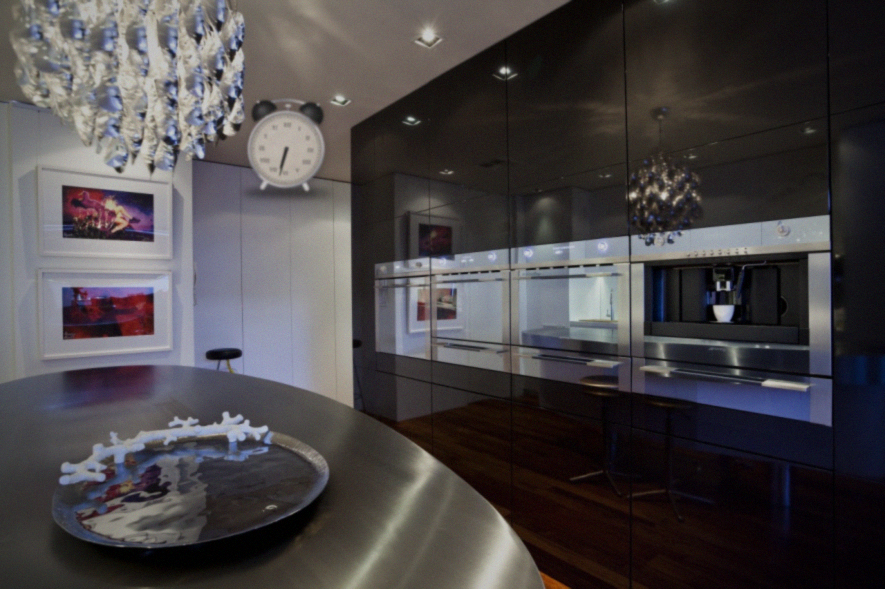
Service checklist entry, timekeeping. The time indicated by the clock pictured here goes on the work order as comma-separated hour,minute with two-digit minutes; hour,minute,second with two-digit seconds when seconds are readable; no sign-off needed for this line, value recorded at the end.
6,32
